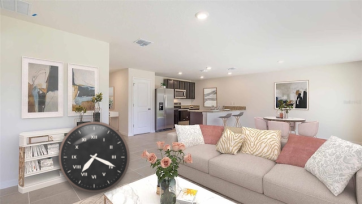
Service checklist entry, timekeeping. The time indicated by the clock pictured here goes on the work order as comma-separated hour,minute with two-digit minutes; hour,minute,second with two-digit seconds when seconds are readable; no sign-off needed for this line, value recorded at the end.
7,19
